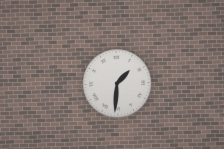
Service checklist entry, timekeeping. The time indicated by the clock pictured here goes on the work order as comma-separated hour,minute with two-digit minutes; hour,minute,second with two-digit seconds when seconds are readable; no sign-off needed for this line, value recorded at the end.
1,31
